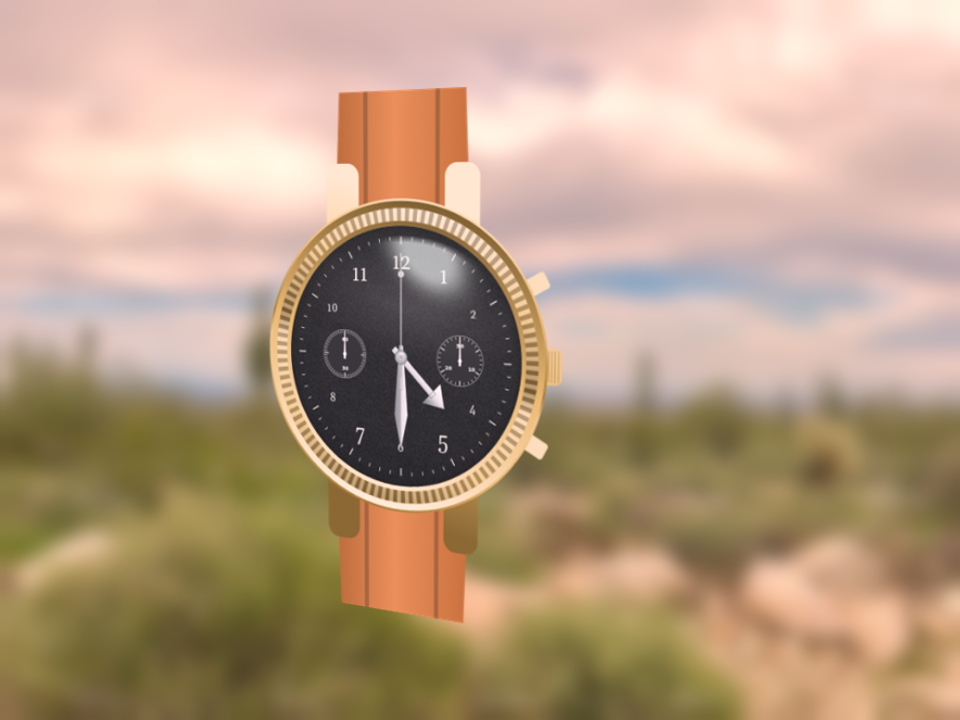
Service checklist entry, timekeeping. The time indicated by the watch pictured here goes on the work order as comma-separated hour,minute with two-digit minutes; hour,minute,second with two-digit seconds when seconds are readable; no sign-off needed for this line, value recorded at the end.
4,30
